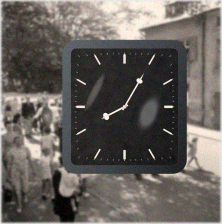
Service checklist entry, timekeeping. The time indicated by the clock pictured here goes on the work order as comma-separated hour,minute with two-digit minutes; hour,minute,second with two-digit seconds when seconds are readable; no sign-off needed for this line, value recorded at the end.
8,05
